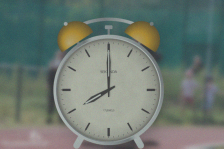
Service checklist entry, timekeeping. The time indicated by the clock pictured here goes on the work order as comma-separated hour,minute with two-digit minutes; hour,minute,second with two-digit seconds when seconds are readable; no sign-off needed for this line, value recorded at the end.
8,00
